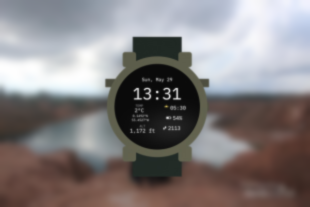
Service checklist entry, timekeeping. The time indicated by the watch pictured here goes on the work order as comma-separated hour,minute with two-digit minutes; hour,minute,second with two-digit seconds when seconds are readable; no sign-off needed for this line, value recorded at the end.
13,31
